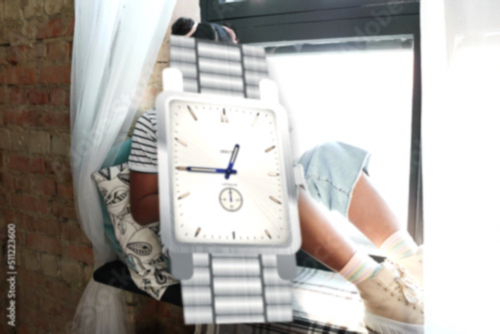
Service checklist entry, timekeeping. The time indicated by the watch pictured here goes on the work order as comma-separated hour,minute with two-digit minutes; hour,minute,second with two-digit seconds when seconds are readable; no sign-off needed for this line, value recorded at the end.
12,45
